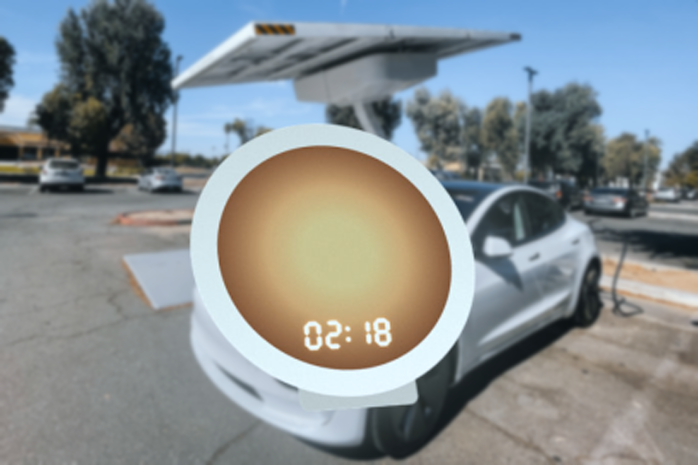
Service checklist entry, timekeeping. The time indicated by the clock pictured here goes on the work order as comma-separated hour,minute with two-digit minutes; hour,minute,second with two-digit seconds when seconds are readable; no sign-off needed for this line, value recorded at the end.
2,18
